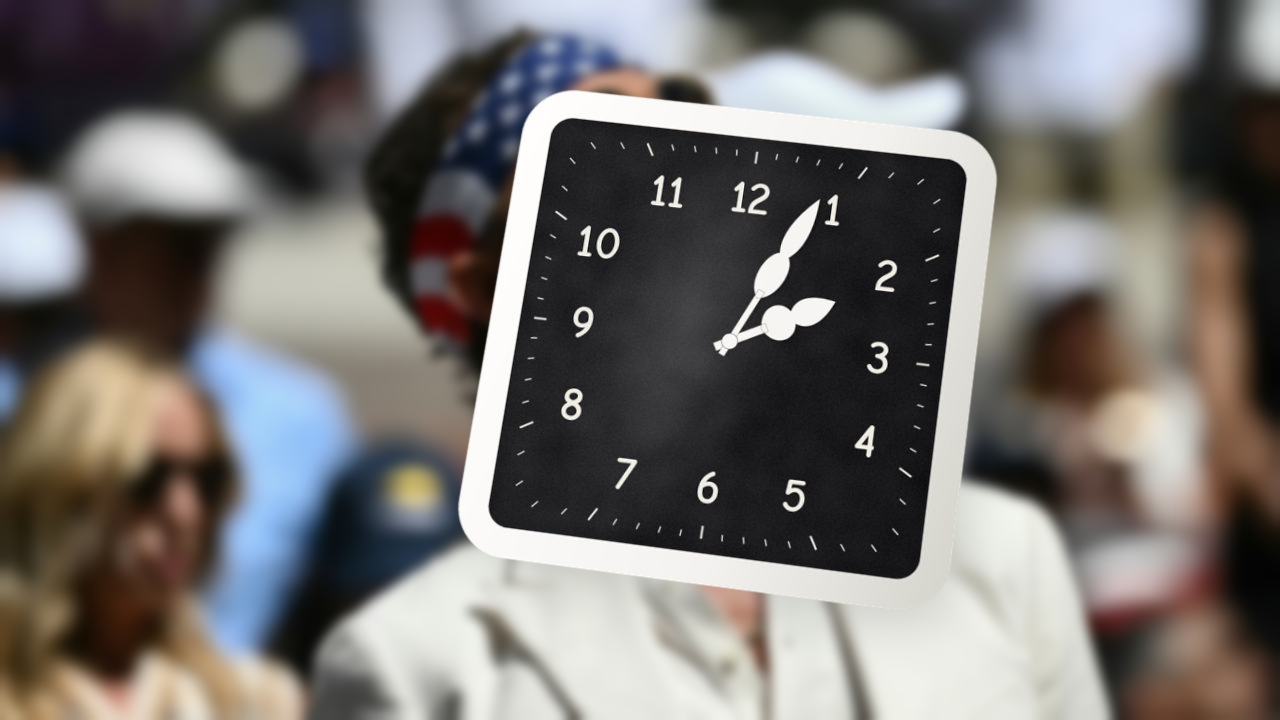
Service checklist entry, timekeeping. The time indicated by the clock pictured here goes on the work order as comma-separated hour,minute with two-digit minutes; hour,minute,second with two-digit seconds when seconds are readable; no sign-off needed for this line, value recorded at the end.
2,04
